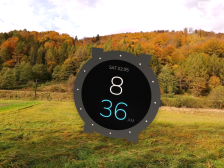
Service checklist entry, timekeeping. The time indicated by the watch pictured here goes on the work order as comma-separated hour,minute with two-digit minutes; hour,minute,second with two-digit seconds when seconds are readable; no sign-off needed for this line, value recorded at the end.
8,36
